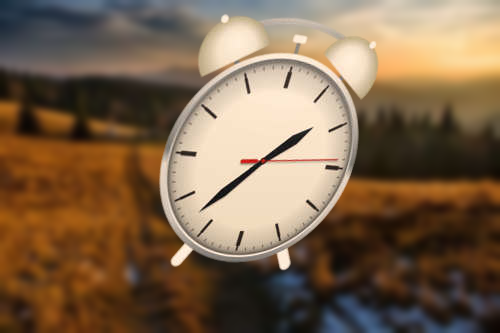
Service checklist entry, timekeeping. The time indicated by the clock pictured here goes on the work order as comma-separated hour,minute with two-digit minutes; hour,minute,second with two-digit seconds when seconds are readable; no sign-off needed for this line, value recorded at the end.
1,37,14
